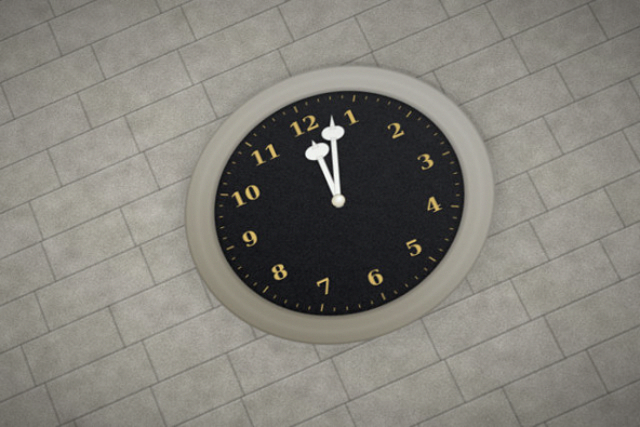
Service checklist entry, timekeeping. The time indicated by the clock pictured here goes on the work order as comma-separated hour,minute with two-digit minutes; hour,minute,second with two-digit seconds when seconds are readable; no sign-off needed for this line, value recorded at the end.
12,03
